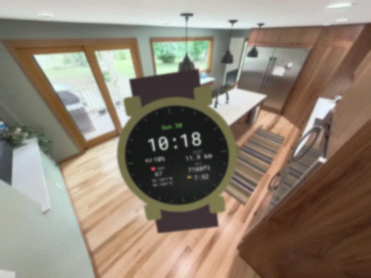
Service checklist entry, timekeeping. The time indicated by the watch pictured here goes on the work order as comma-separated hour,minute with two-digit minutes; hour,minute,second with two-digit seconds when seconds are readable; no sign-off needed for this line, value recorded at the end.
10,18
